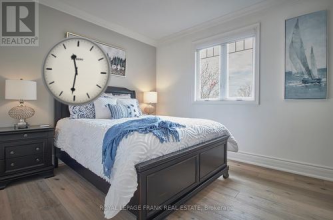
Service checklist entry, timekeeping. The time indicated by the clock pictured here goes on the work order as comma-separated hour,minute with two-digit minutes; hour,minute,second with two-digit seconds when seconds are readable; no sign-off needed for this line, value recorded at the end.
11,31
